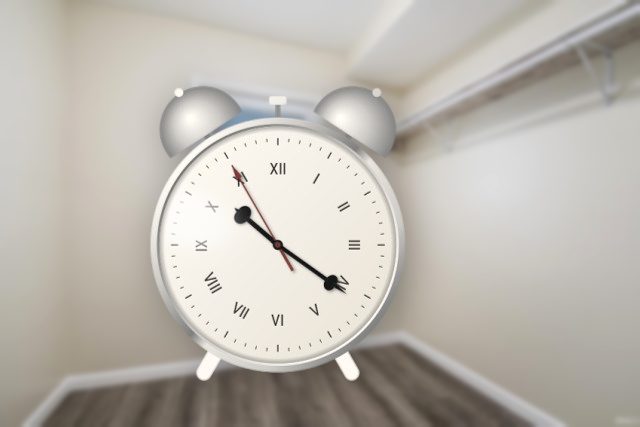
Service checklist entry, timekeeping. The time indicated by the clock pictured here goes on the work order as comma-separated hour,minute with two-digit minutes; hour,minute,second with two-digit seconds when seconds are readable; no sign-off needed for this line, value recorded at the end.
10,20,55
